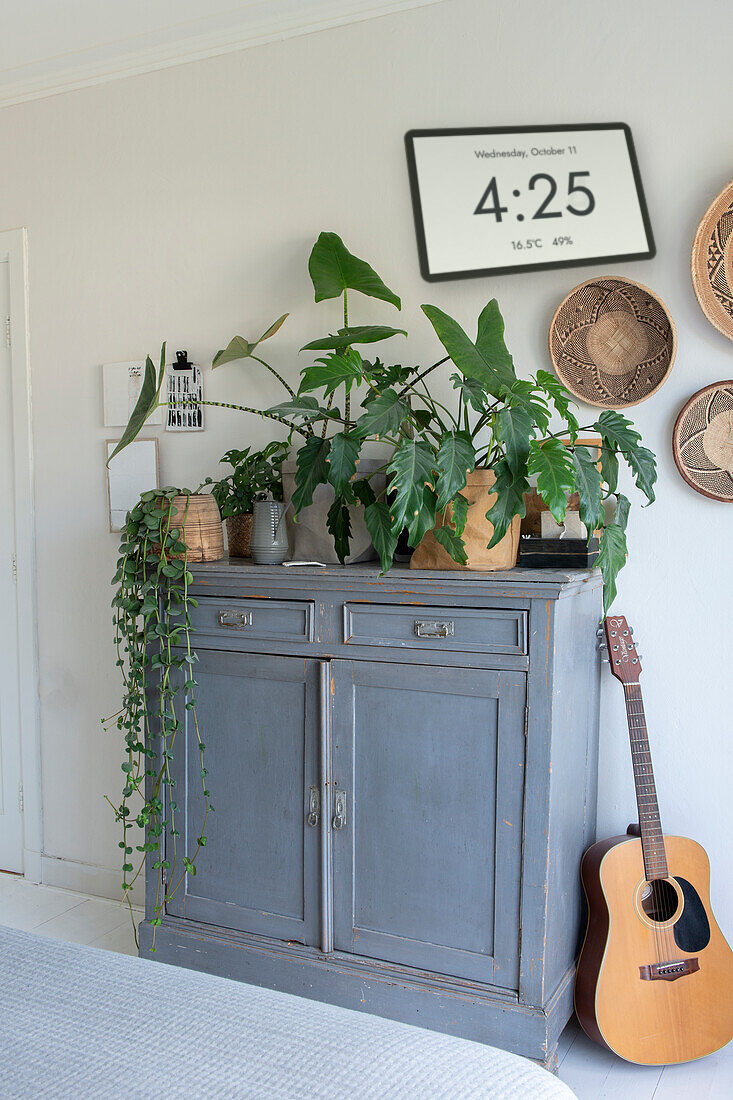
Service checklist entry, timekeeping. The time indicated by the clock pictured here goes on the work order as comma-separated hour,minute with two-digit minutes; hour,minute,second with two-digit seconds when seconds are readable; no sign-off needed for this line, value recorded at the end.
4,25
